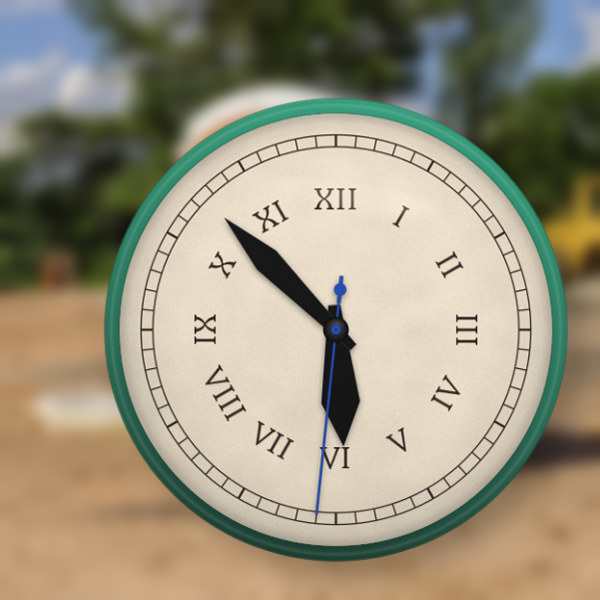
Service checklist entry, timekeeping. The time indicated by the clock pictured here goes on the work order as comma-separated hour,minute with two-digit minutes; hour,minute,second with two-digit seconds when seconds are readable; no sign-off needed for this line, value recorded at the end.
5,52,31
